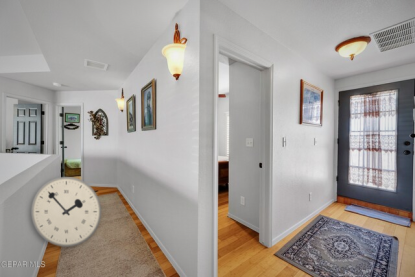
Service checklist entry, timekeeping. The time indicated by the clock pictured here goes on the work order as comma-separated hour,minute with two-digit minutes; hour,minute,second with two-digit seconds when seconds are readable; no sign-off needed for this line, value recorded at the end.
1,53
